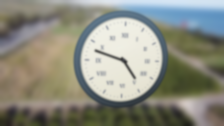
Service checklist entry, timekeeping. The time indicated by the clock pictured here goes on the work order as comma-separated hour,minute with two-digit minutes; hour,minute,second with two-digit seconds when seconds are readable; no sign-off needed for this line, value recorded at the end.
4,48
